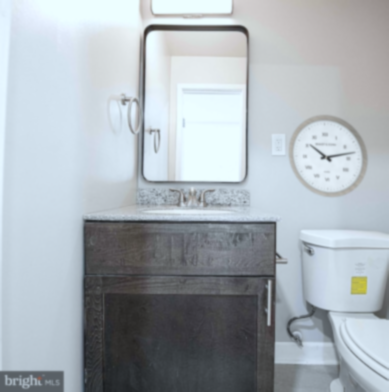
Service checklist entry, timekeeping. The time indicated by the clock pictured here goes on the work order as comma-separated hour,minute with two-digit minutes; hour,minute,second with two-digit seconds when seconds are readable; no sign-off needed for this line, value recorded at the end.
10,13
